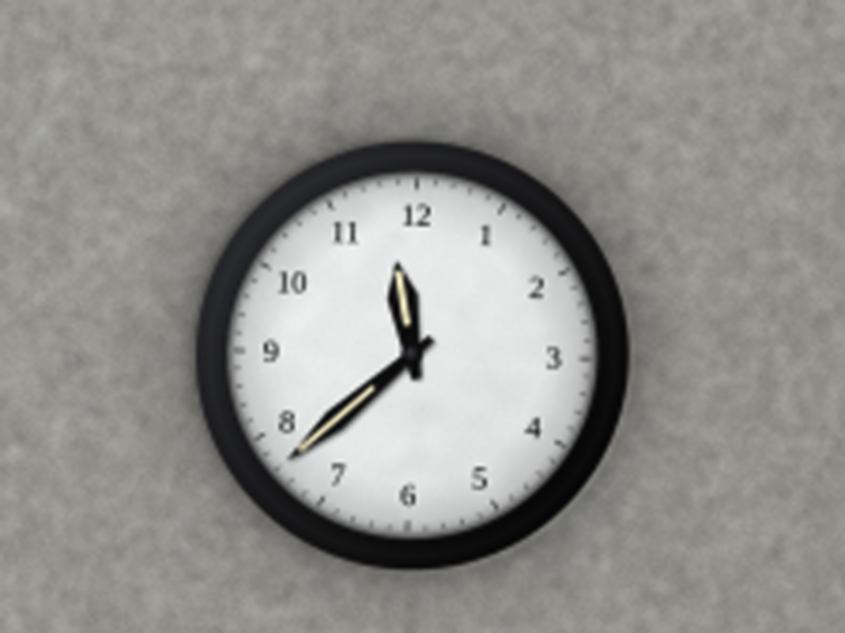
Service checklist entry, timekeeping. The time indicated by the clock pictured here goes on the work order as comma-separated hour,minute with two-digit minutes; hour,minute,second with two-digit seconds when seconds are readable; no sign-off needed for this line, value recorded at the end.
11,38
